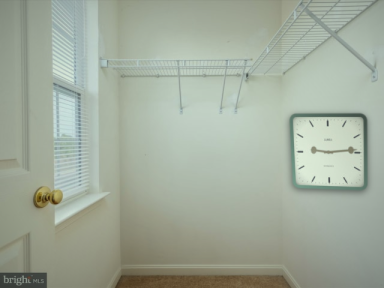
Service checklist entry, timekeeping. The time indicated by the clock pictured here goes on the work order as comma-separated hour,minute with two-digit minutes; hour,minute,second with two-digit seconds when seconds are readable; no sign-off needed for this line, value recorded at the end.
9,14
